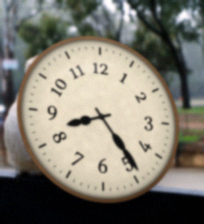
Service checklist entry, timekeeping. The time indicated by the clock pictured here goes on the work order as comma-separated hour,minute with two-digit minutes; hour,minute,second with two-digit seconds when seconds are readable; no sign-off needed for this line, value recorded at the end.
8,24
